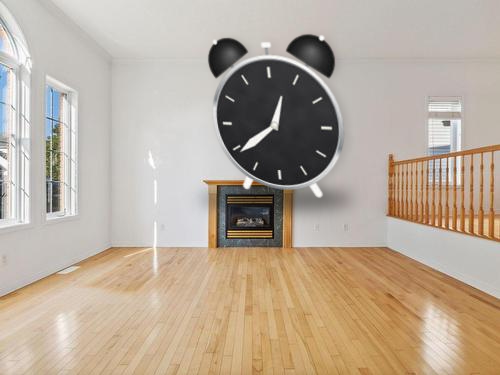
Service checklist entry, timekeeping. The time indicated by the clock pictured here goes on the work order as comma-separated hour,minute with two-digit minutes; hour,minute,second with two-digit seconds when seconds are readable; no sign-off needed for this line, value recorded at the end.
12,39
